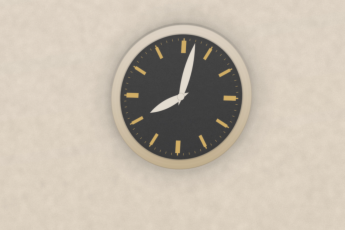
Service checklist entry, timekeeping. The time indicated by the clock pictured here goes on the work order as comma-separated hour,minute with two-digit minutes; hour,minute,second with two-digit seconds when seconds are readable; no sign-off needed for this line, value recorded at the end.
8,02
